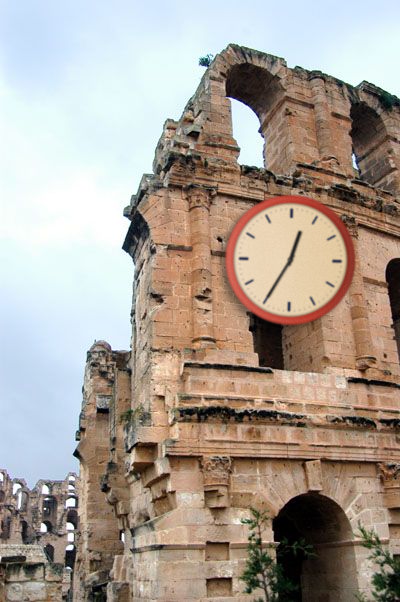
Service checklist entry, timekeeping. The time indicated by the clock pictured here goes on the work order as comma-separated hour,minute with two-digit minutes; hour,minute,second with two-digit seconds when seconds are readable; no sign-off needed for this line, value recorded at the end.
12,35
